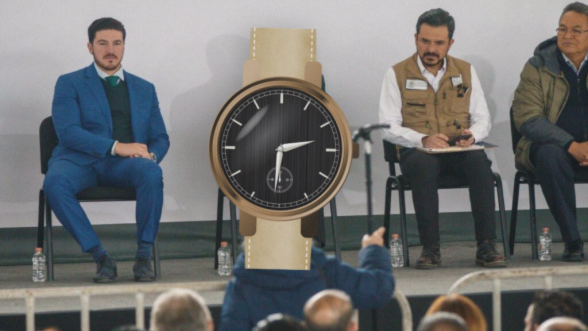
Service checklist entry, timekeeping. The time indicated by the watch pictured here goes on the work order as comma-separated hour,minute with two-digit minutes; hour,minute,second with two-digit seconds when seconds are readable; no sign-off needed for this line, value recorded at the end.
2,31
